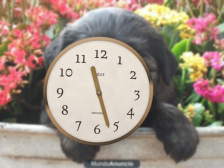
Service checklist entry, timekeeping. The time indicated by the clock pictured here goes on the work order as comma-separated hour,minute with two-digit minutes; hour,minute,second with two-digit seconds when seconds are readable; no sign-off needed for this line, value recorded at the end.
11,27
